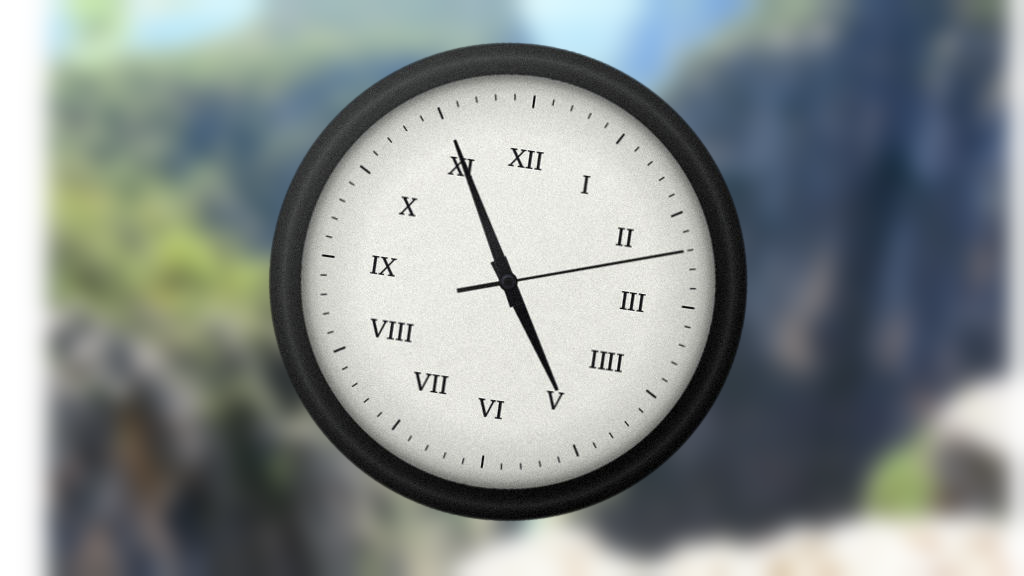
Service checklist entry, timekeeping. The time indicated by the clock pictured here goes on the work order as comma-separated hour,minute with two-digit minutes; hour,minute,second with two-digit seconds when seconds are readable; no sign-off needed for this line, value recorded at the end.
4,55,12
